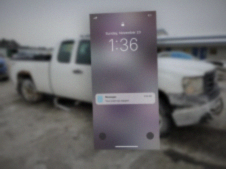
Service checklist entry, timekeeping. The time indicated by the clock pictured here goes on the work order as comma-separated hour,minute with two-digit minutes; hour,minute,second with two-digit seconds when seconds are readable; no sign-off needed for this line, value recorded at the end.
1,36
